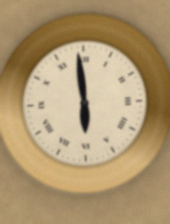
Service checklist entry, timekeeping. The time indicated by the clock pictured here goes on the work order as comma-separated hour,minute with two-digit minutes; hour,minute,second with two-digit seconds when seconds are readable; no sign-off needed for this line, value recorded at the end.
5,59
